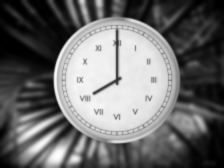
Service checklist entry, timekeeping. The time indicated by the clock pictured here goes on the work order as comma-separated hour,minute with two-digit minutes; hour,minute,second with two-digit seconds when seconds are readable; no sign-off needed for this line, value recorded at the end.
8,00
